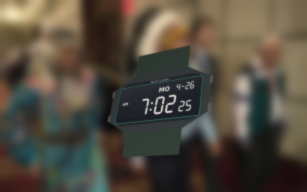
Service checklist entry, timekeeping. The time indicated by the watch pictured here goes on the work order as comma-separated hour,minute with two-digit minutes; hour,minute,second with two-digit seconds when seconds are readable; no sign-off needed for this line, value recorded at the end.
7,02,25
